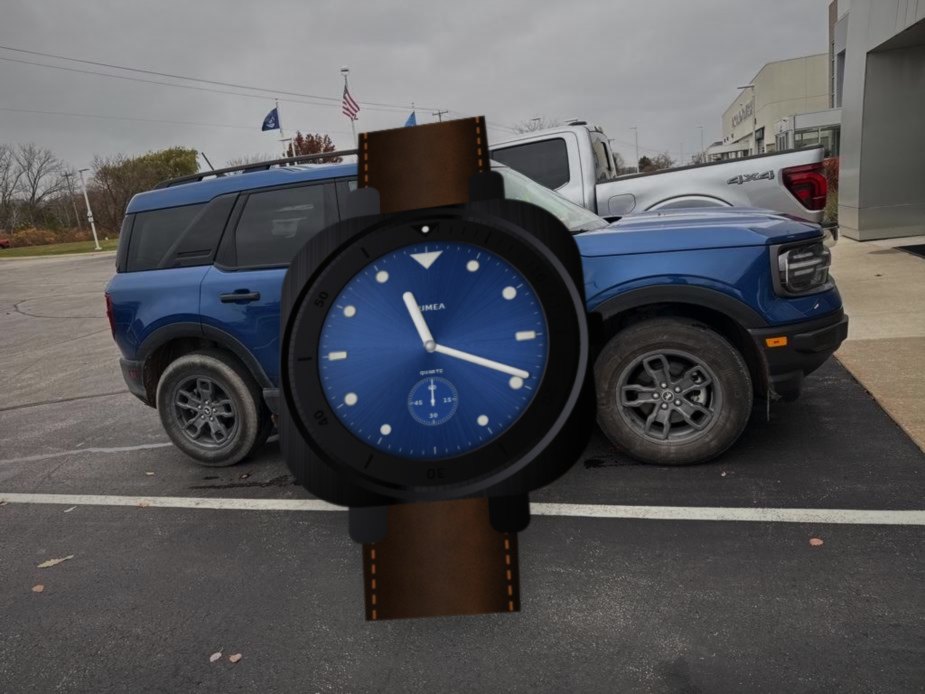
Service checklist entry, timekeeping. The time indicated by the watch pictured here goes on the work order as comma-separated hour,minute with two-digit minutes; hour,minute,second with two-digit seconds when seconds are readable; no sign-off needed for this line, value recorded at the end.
11,19
